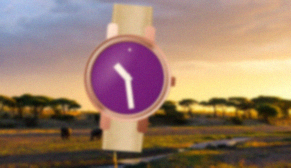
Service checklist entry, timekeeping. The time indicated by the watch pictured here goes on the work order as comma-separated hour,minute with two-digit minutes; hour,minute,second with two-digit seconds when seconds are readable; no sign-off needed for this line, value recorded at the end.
10,28
